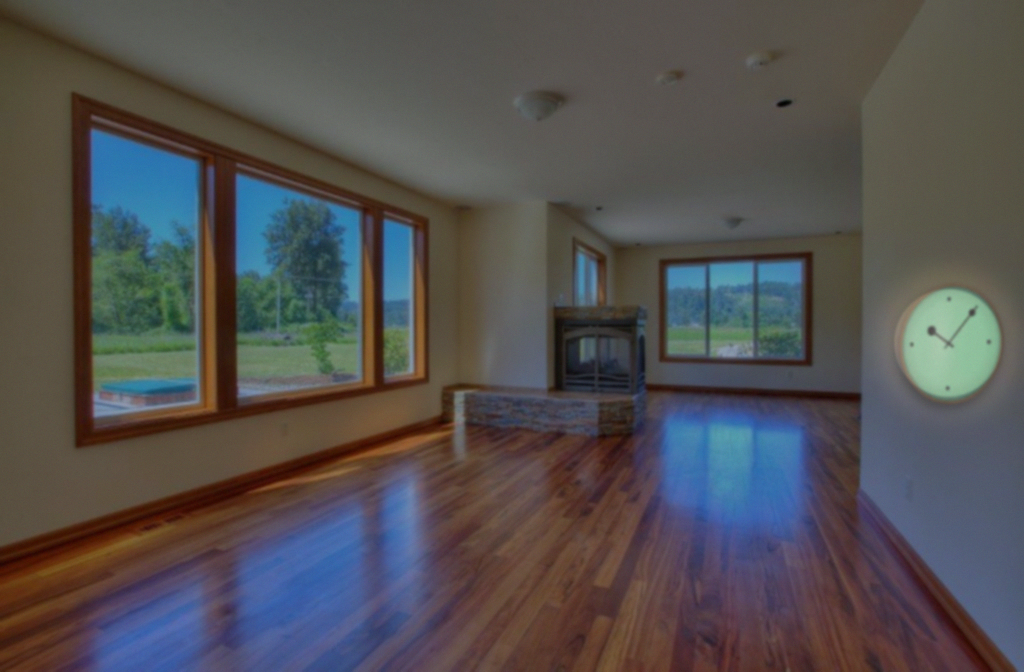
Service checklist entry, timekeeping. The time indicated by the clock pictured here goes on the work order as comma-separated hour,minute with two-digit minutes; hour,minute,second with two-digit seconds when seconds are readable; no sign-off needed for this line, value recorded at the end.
10,07
